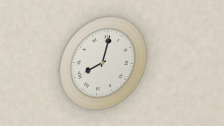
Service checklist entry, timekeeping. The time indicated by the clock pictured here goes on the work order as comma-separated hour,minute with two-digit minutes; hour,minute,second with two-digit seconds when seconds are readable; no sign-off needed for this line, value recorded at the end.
8,01
